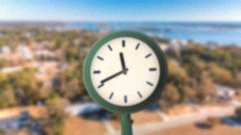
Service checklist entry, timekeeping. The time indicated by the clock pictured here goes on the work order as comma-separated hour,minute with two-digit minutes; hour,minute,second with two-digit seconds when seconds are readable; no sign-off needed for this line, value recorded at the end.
11,41
